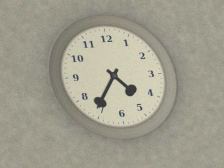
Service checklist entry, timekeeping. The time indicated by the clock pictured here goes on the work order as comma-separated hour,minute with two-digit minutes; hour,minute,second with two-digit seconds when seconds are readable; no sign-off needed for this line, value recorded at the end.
4,36
